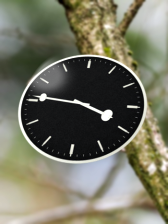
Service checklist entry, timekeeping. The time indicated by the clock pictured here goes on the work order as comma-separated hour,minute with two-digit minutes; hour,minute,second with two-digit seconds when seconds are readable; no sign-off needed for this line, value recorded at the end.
3,46
